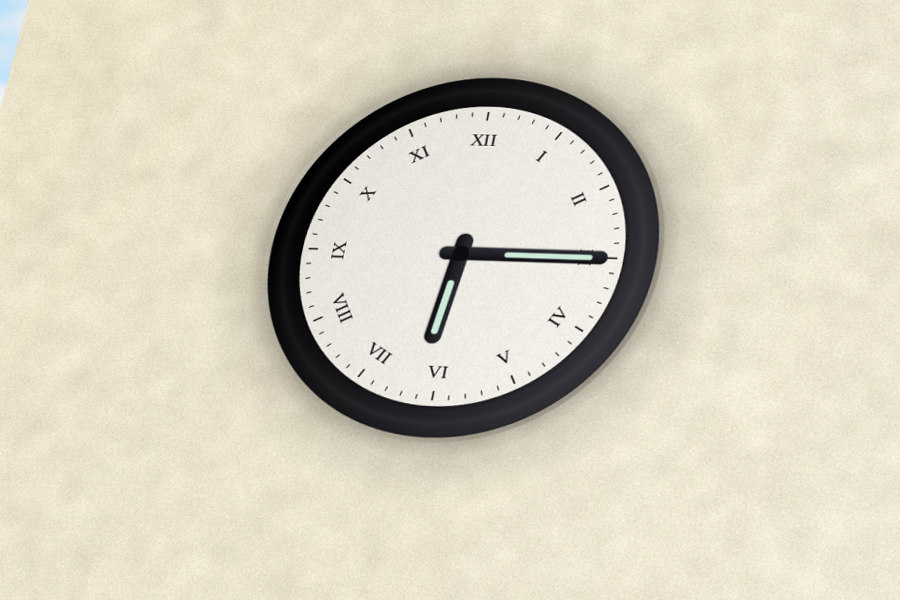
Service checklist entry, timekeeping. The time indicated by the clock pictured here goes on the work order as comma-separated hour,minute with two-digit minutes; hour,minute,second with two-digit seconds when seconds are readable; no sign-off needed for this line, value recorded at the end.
6,15
